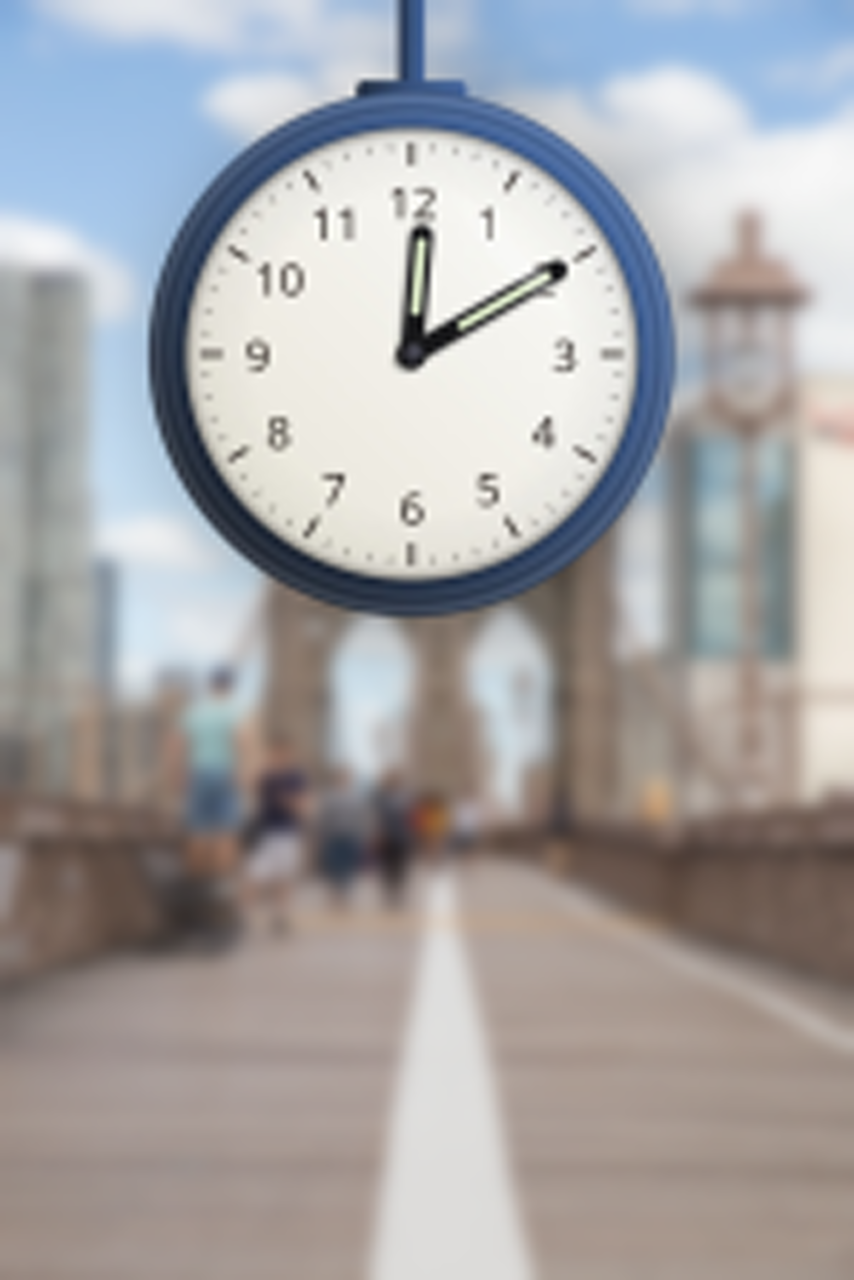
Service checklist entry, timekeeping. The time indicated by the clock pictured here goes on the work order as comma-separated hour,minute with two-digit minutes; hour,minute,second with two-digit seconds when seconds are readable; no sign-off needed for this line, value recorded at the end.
12,10
